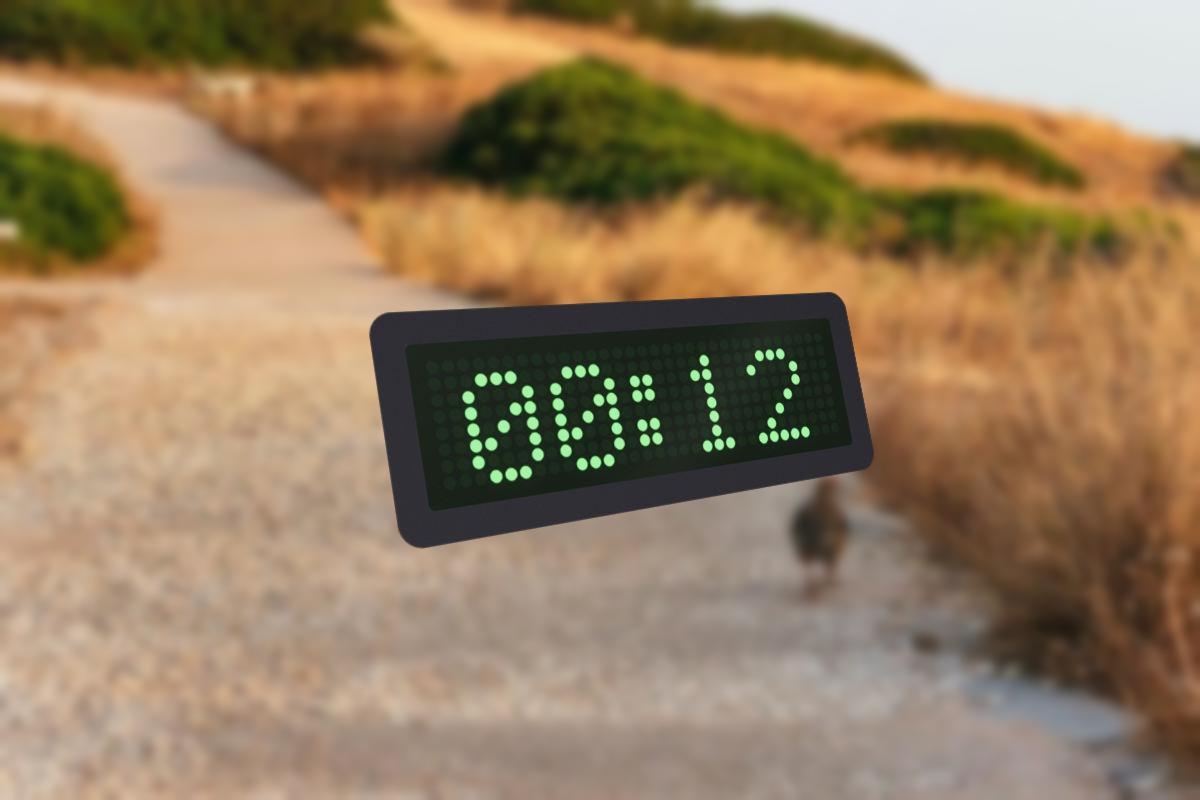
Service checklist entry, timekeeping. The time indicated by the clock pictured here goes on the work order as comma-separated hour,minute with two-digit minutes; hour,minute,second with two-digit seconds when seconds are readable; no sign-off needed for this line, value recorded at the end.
0,12
